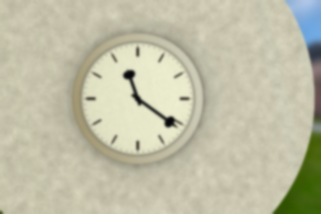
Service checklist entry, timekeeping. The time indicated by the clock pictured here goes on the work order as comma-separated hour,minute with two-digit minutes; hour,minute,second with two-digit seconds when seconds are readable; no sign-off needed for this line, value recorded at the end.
11,21
